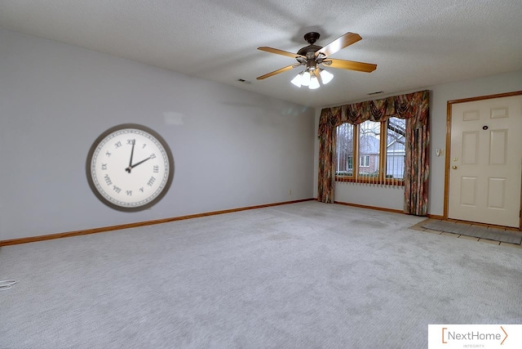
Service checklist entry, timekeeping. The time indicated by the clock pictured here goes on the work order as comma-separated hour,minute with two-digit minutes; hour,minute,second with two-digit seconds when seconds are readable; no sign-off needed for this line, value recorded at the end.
2,01
